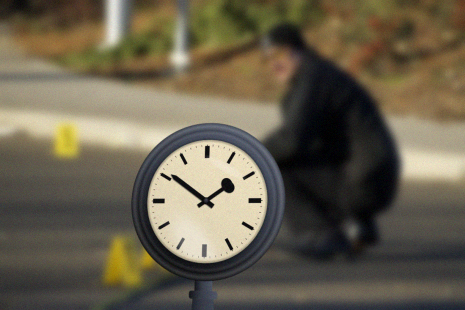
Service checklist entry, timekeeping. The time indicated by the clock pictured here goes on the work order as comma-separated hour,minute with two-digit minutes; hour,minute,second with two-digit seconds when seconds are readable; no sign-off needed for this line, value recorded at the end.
1,51
